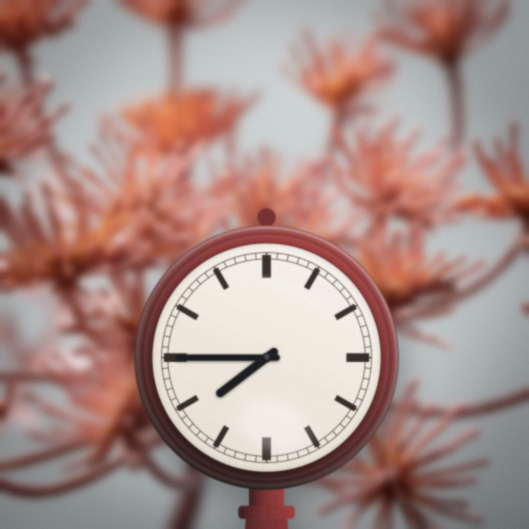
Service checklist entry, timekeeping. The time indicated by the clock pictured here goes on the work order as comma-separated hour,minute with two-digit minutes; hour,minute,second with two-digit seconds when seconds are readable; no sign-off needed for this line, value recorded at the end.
7,45
